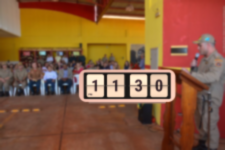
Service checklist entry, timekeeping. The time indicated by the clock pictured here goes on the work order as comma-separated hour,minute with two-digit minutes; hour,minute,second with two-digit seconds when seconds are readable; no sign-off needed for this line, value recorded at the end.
11,30
